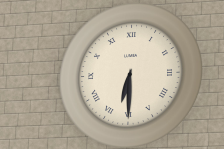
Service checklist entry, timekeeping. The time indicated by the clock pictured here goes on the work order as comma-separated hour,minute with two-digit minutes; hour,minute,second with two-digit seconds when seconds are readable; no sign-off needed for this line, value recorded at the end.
6,30
